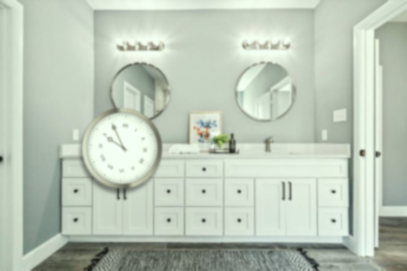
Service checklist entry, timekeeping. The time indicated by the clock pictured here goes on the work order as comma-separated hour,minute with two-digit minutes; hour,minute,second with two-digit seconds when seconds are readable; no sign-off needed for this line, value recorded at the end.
9,55
